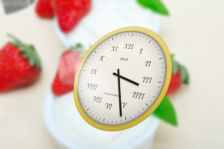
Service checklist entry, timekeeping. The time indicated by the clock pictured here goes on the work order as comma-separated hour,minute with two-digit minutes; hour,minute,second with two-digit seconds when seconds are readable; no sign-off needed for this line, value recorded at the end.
3,26
